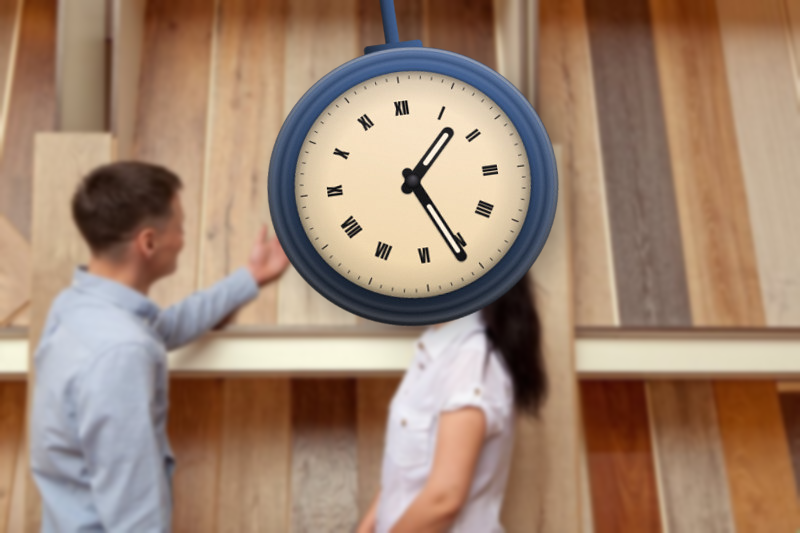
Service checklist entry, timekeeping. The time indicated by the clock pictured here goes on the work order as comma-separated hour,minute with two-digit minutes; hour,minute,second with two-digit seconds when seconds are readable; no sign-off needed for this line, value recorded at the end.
1,26
